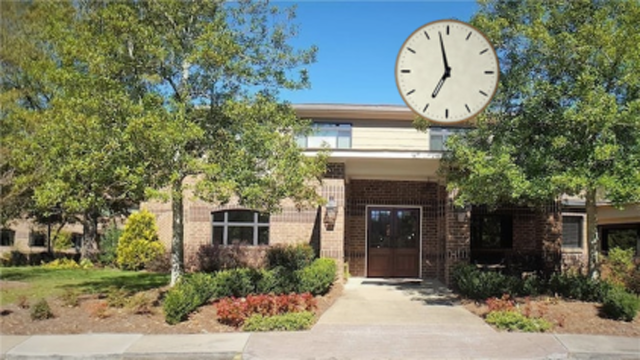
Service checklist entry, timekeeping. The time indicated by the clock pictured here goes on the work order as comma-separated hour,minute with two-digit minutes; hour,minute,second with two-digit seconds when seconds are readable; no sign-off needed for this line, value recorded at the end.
6,58
